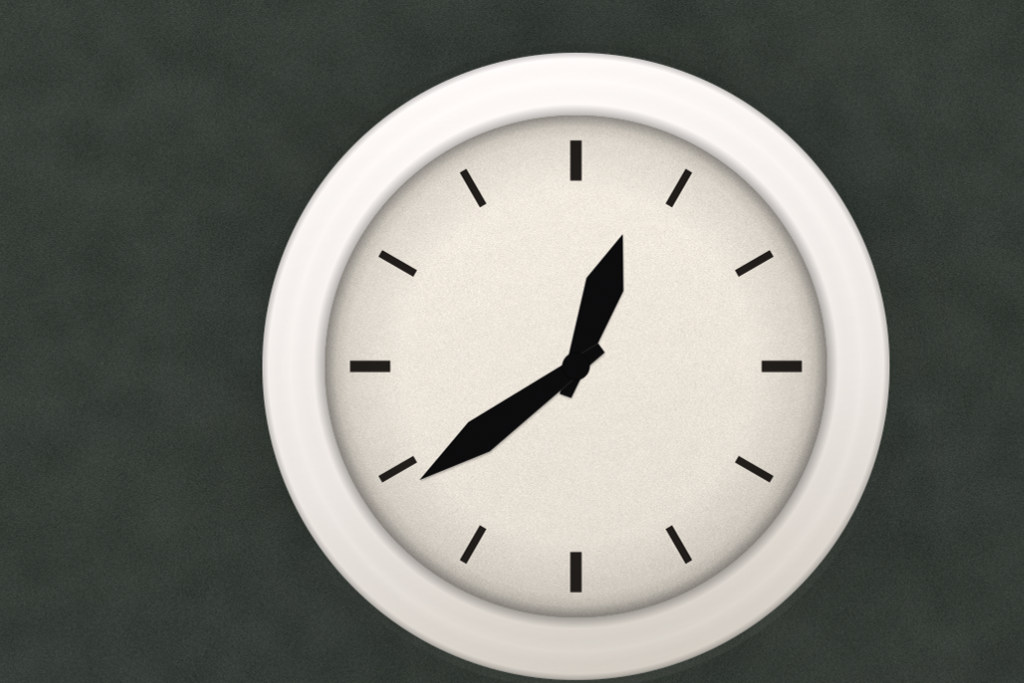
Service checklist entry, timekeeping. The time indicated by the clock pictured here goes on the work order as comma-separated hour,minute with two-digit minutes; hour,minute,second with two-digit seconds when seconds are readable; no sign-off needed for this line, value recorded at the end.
12,39
